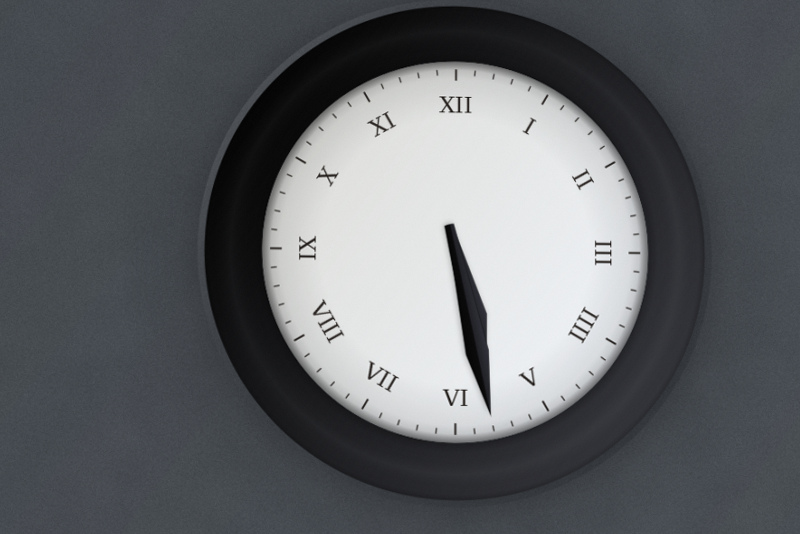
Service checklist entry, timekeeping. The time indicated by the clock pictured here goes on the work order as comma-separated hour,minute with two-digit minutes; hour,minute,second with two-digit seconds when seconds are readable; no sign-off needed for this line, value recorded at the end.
5,28
